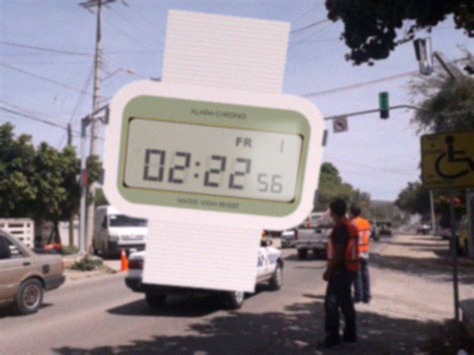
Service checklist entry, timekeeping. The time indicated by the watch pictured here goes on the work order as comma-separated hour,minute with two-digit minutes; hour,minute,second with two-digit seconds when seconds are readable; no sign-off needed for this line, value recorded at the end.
2,22,56
